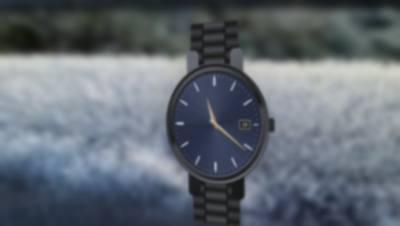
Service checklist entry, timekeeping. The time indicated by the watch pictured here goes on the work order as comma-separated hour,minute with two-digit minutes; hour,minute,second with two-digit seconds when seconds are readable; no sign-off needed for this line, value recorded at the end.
11,21
